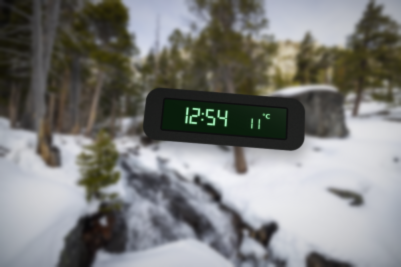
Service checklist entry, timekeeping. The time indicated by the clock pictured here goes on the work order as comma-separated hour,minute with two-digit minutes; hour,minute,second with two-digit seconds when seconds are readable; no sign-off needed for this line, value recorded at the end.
12,54
